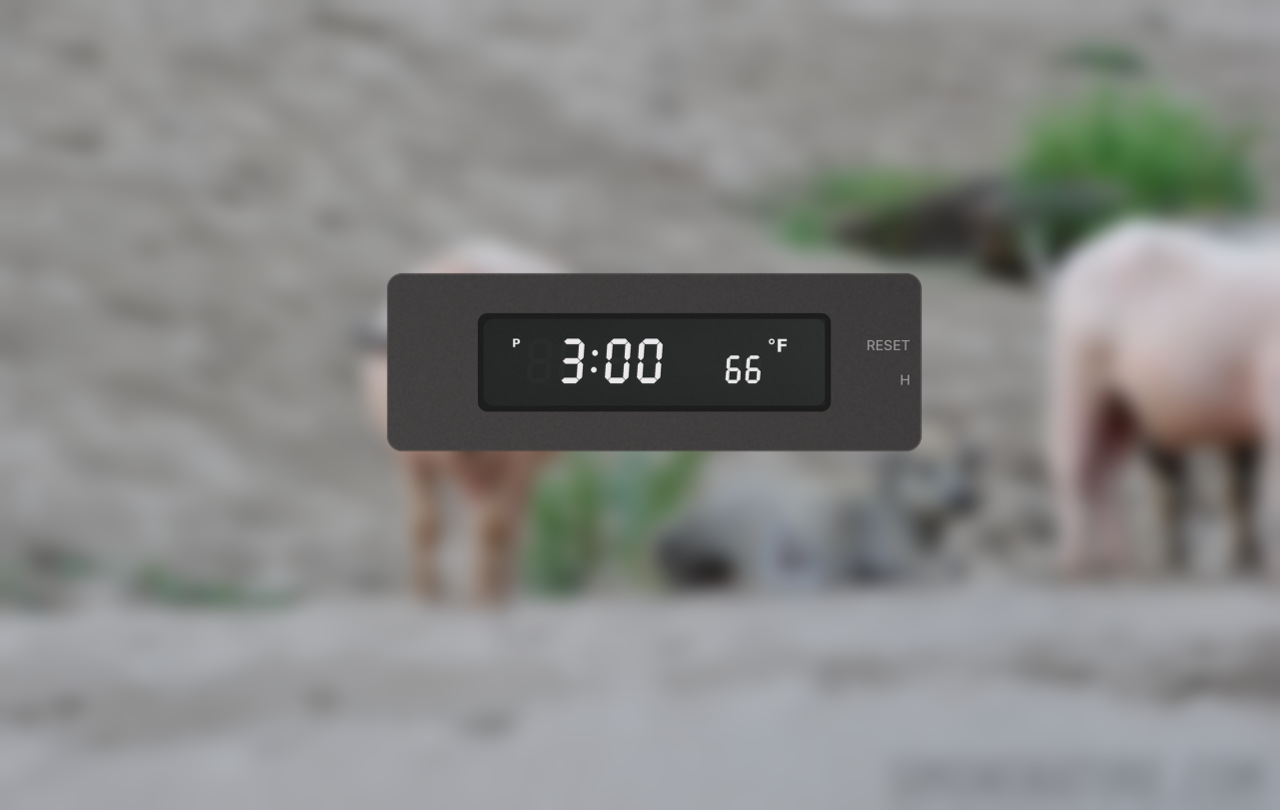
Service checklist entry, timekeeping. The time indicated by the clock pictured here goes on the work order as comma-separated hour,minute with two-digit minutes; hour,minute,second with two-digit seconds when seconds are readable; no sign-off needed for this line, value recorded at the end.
3,00
